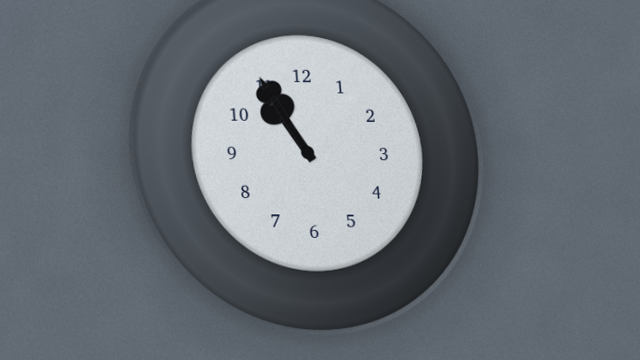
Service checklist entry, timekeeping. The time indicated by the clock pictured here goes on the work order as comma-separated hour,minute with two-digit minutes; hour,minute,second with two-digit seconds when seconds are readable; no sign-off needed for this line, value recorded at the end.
10,55
